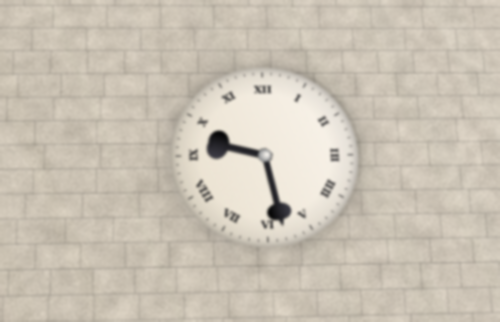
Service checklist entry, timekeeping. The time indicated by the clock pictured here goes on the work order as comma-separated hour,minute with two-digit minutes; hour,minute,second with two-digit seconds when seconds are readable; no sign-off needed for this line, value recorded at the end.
9,28
